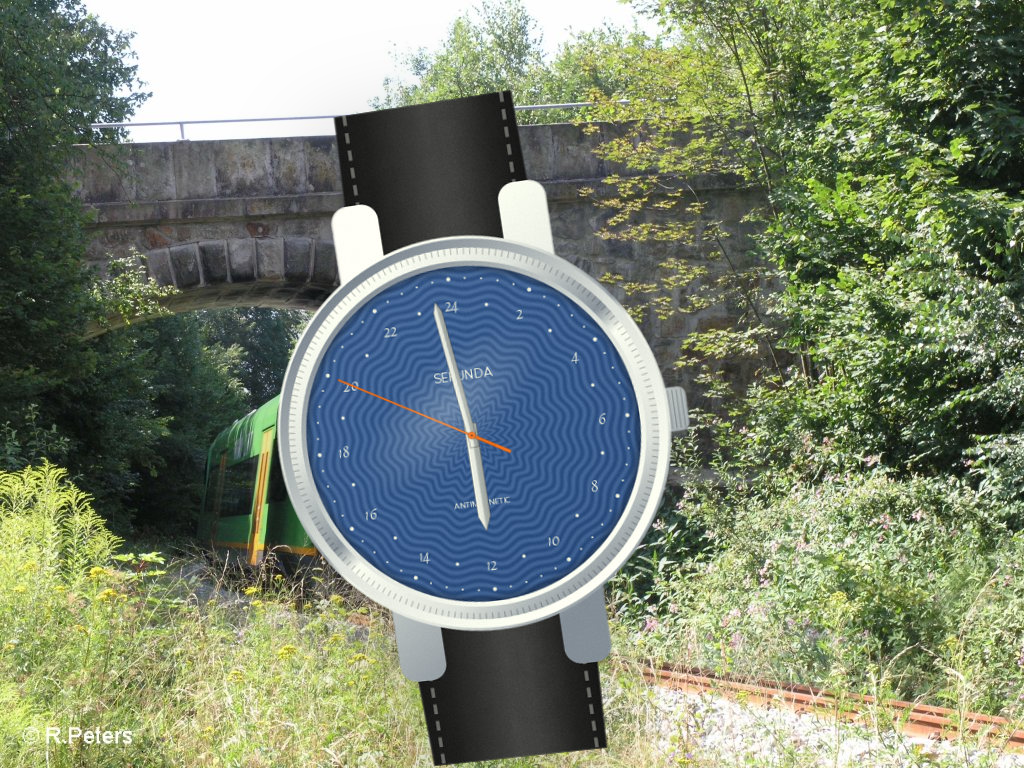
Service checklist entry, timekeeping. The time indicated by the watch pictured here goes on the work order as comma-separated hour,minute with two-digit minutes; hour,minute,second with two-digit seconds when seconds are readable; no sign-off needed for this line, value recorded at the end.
11,58,50
